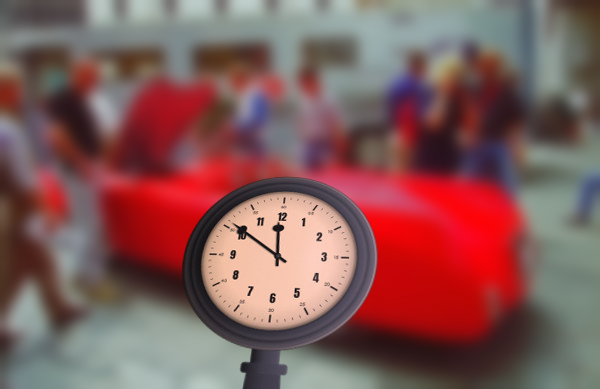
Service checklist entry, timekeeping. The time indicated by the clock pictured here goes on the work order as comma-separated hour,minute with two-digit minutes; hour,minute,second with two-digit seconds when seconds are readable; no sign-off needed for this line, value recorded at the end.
11,51
